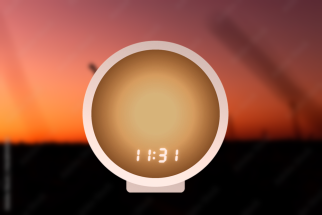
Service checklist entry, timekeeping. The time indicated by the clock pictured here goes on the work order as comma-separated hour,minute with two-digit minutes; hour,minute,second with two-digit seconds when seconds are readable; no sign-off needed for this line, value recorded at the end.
11,31
